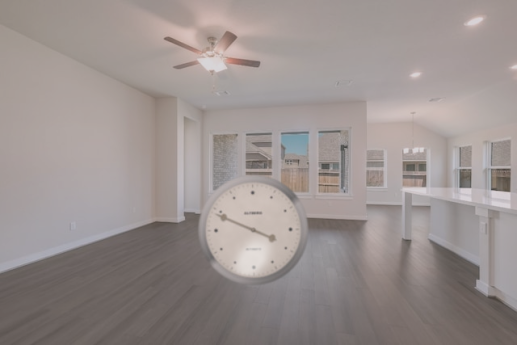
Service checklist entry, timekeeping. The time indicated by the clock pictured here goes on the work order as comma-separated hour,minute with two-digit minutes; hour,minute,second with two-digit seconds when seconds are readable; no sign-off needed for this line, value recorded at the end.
3,49
